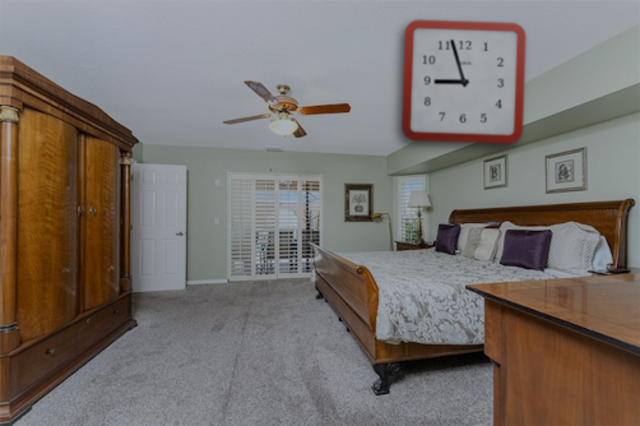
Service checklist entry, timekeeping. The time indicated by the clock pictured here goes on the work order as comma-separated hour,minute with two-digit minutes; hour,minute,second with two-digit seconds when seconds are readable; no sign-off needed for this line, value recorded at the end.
8,57
